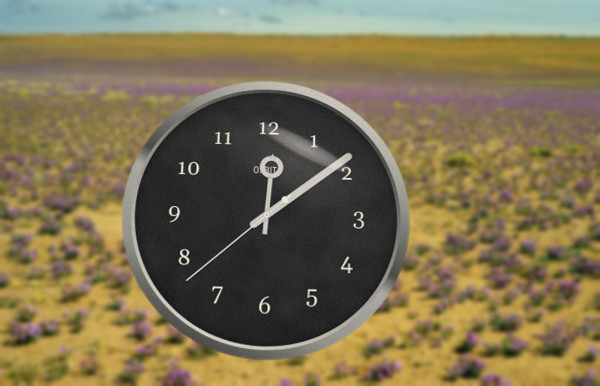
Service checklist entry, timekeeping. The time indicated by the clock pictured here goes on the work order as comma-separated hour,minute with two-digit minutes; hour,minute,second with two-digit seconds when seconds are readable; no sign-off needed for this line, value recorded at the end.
12,08,38
